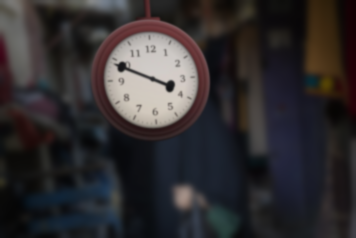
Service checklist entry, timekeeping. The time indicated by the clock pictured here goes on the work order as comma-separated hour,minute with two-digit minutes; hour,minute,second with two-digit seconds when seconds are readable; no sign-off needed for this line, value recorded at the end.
3,49
